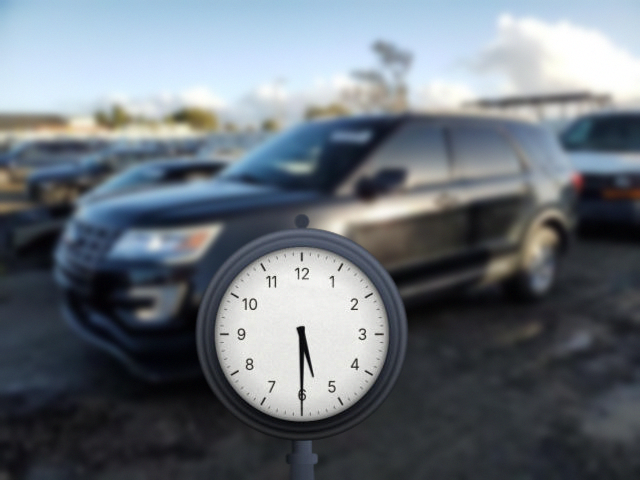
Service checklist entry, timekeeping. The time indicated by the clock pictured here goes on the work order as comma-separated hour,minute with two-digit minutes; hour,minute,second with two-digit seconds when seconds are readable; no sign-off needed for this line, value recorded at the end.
5,30
